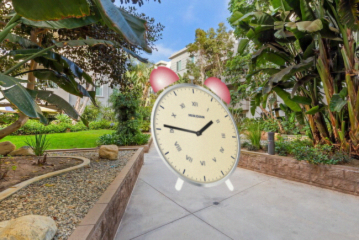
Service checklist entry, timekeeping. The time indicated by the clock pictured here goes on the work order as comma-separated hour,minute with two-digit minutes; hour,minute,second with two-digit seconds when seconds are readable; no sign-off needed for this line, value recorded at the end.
1,46
